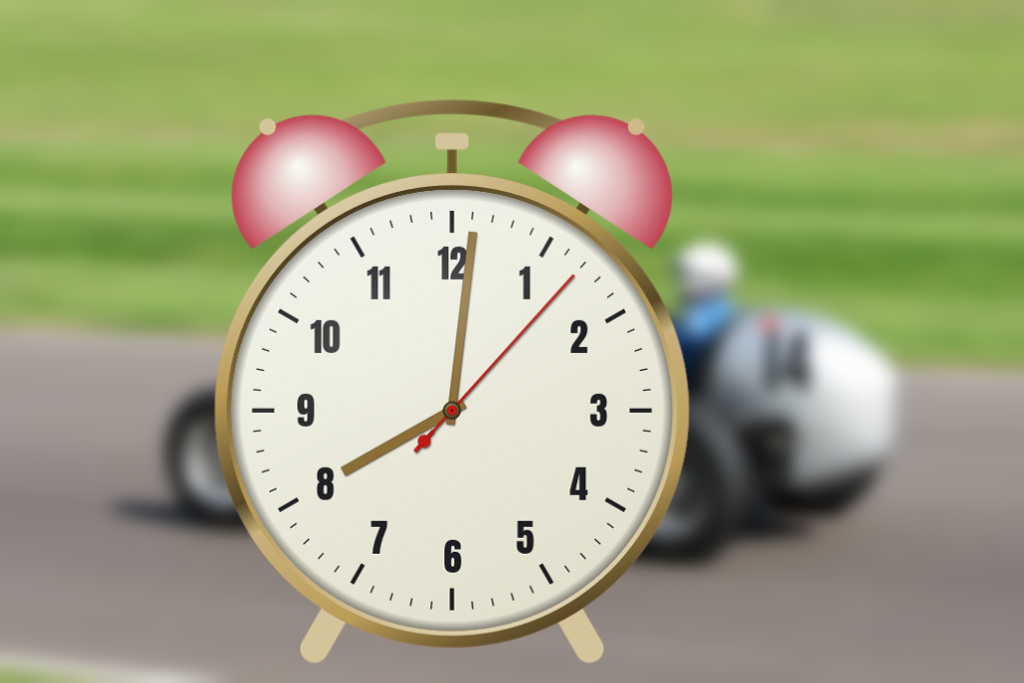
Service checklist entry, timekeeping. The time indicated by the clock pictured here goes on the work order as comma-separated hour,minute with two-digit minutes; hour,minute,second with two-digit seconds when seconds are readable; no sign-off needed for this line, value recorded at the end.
8,01,07
